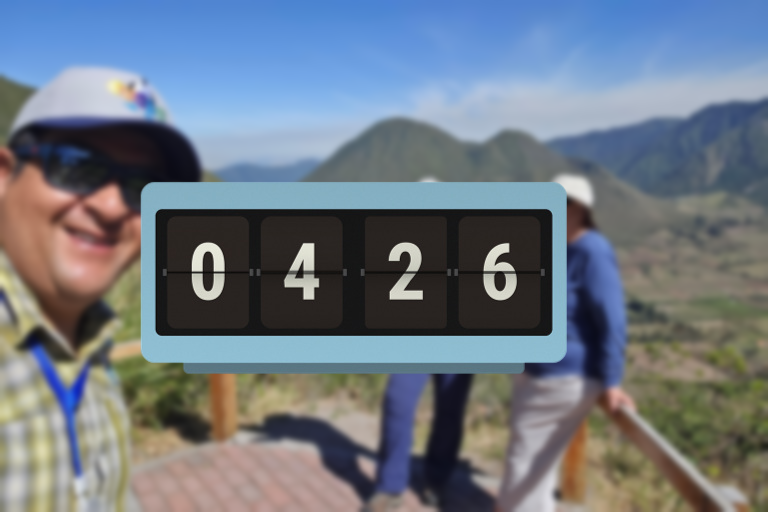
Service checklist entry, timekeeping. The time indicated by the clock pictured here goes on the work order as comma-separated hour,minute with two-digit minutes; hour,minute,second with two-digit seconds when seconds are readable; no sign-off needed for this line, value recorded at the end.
4,26
